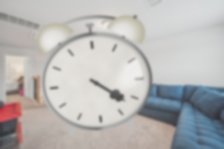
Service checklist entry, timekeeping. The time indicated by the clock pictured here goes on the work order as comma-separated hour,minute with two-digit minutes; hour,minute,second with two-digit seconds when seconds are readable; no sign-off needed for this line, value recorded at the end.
4,22
